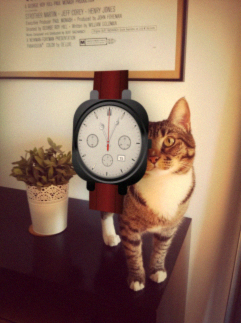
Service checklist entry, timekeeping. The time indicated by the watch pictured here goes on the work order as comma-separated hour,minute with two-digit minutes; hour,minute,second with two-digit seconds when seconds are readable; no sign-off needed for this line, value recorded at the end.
11,04
